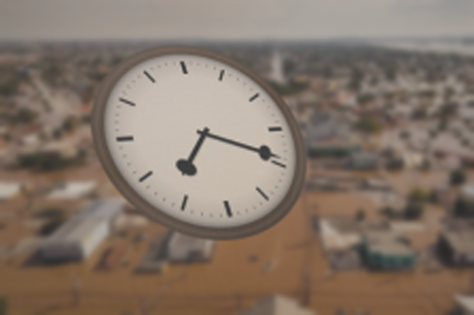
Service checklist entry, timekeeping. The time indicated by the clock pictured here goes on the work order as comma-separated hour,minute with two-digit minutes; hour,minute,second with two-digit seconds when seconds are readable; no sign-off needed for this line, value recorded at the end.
7,19
